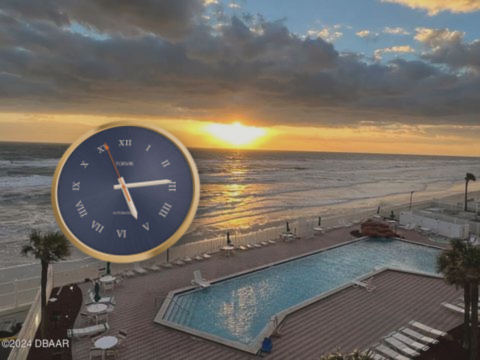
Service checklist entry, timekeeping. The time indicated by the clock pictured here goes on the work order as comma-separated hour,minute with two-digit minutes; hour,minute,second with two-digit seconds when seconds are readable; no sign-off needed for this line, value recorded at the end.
5,13,56
